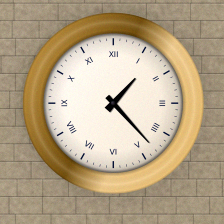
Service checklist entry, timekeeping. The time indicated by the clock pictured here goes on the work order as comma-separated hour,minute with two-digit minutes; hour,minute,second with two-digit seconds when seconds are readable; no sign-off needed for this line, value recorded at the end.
1,23
